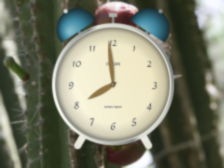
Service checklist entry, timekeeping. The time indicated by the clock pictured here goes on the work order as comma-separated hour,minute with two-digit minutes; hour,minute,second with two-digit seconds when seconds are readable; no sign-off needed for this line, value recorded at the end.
7,59
